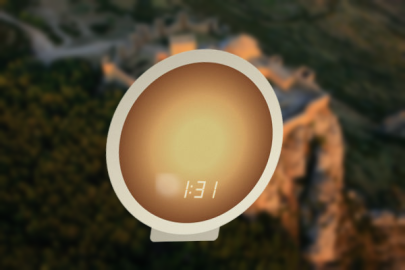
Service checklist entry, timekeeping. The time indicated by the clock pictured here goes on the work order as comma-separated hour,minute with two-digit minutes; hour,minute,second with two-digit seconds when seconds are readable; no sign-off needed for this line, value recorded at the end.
1,31
